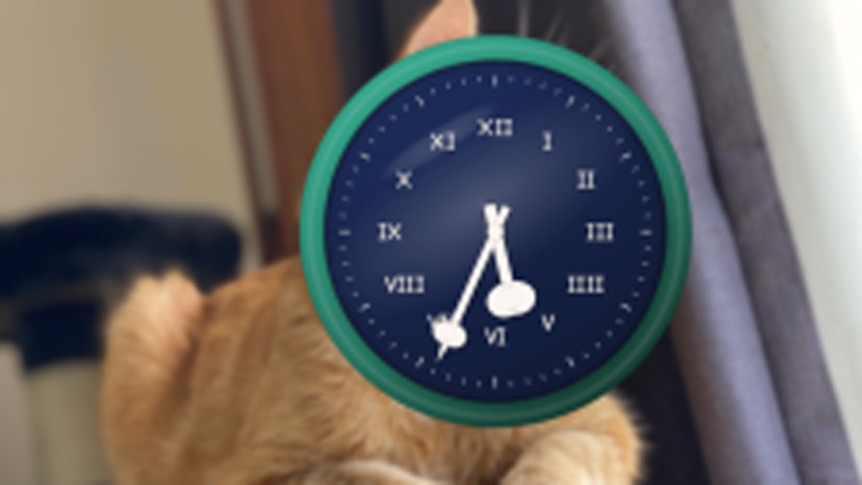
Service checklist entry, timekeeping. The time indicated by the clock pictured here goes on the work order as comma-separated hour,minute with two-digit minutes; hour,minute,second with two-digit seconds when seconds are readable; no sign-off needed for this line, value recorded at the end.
5,34
